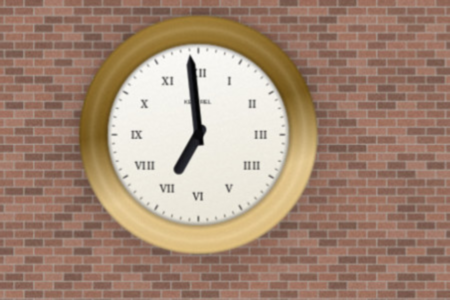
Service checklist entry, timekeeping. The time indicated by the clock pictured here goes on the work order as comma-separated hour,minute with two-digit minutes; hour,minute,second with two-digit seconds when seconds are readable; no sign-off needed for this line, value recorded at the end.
6,59
